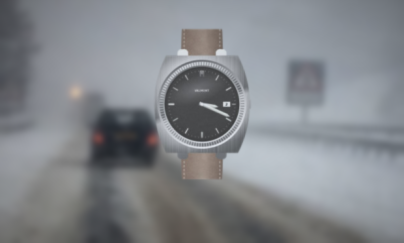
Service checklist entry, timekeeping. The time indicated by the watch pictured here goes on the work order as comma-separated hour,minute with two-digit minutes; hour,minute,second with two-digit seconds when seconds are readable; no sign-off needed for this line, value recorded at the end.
3,19
